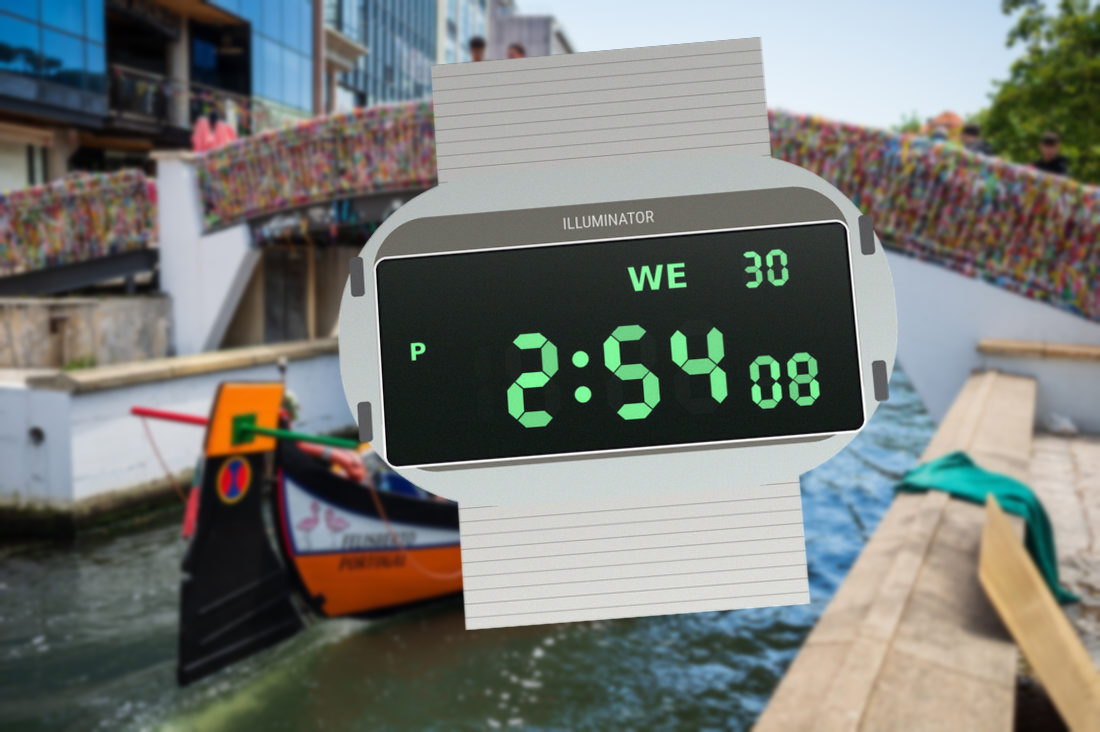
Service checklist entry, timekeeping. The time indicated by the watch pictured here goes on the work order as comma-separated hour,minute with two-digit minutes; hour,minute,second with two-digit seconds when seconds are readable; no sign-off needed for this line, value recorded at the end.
2,54,08
